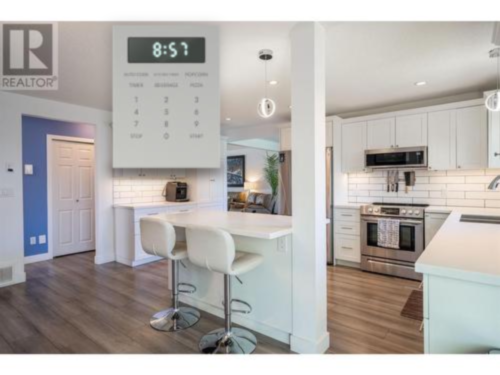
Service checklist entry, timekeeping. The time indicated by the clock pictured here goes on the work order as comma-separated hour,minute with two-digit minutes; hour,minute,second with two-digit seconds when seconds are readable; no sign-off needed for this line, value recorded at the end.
8,57
